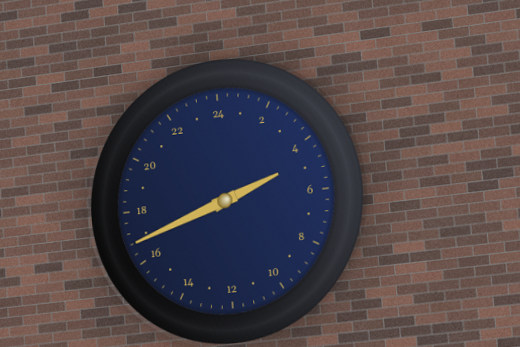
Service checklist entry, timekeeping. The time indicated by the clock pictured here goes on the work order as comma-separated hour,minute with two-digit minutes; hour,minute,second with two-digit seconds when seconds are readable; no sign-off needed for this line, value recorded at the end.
4,42
